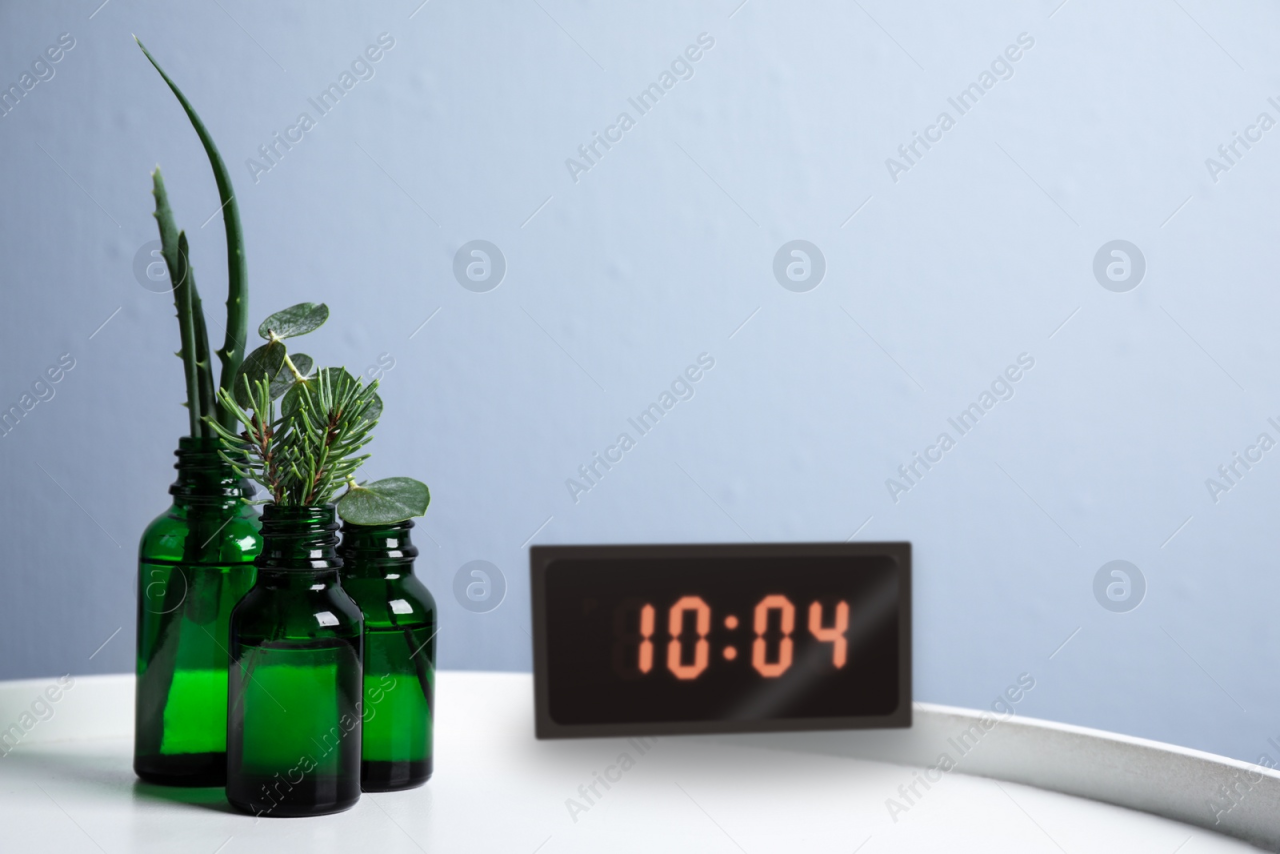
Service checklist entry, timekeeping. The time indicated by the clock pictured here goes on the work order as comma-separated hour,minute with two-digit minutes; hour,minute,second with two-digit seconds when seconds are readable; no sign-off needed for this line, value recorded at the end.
10,04
